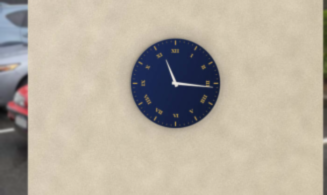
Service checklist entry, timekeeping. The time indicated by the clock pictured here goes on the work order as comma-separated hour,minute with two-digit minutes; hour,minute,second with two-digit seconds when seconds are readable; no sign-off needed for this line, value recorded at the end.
11,16
